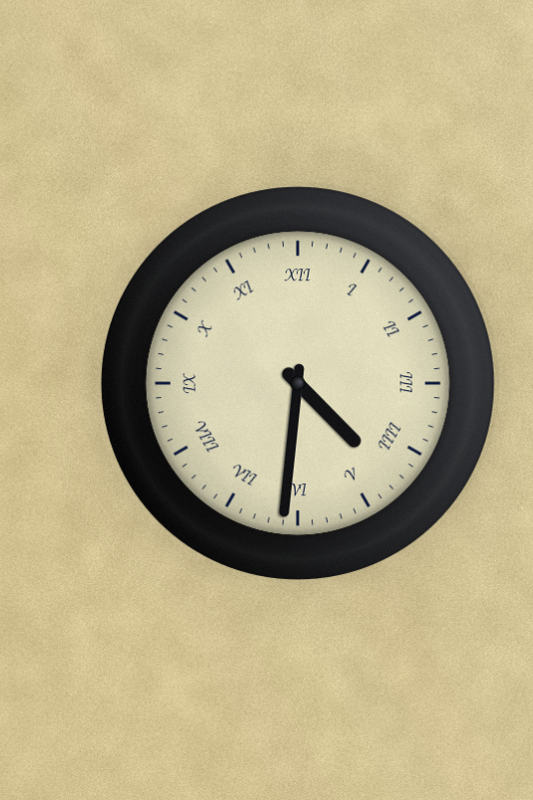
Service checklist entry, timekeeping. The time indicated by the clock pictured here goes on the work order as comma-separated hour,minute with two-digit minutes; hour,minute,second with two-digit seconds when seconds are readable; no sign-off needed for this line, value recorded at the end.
4,31
